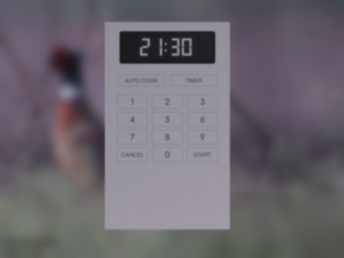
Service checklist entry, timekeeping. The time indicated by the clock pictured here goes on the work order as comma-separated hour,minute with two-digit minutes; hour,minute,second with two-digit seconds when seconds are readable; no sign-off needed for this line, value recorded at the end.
21,30
